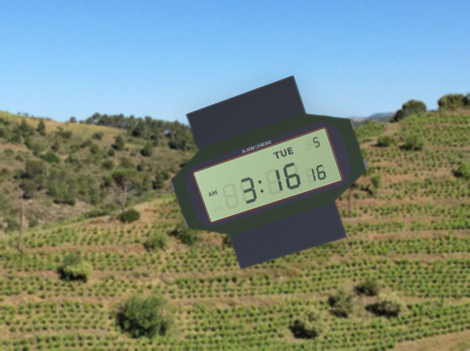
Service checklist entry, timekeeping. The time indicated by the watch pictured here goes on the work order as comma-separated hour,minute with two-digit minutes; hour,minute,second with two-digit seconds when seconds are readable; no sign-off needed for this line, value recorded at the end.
3,16,16
